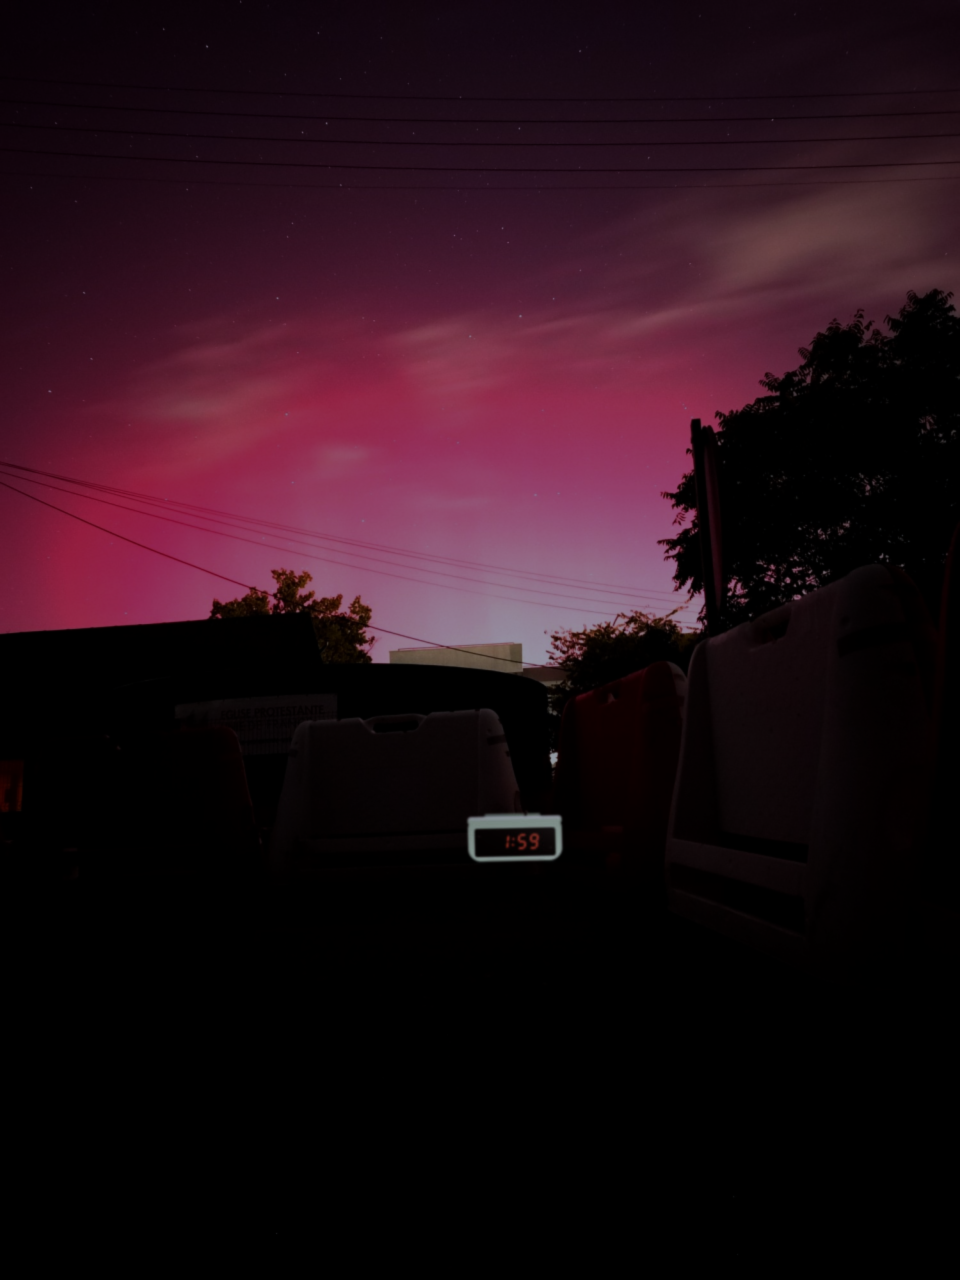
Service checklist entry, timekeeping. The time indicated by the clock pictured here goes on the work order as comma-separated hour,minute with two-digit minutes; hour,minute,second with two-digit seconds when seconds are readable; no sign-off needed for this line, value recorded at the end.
1,59
